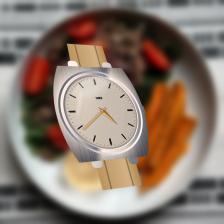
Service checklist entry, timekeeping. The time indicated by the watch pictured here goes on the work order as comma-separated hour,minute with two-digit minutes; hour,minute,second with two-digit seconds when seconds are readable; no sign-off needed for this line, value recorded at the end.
4,39
